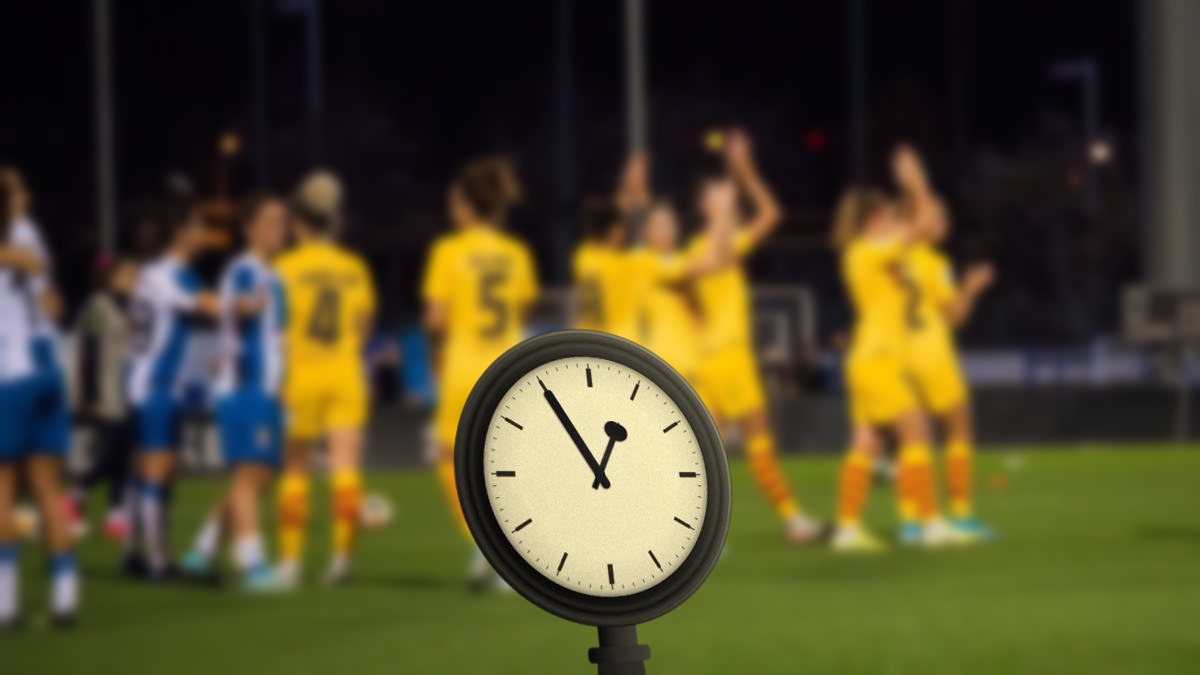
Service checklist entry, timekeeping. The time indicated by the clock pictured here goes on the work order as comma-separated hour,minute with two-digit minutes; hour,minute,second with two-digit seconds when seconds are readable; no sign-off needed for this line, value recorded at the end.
12,55
